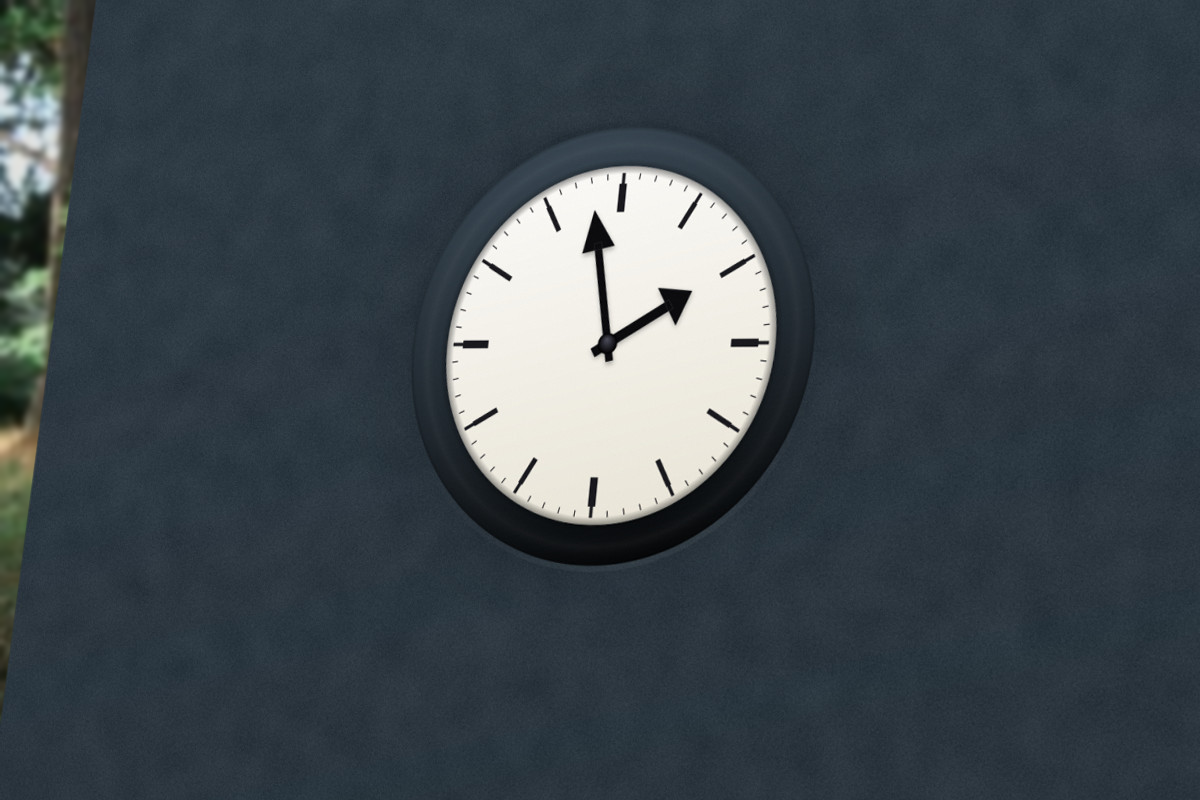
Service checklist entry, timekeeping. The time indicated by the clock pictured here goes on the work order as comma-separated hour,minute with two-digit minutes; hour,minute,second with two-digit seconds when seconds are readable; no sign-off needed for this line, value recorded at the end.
1,58
